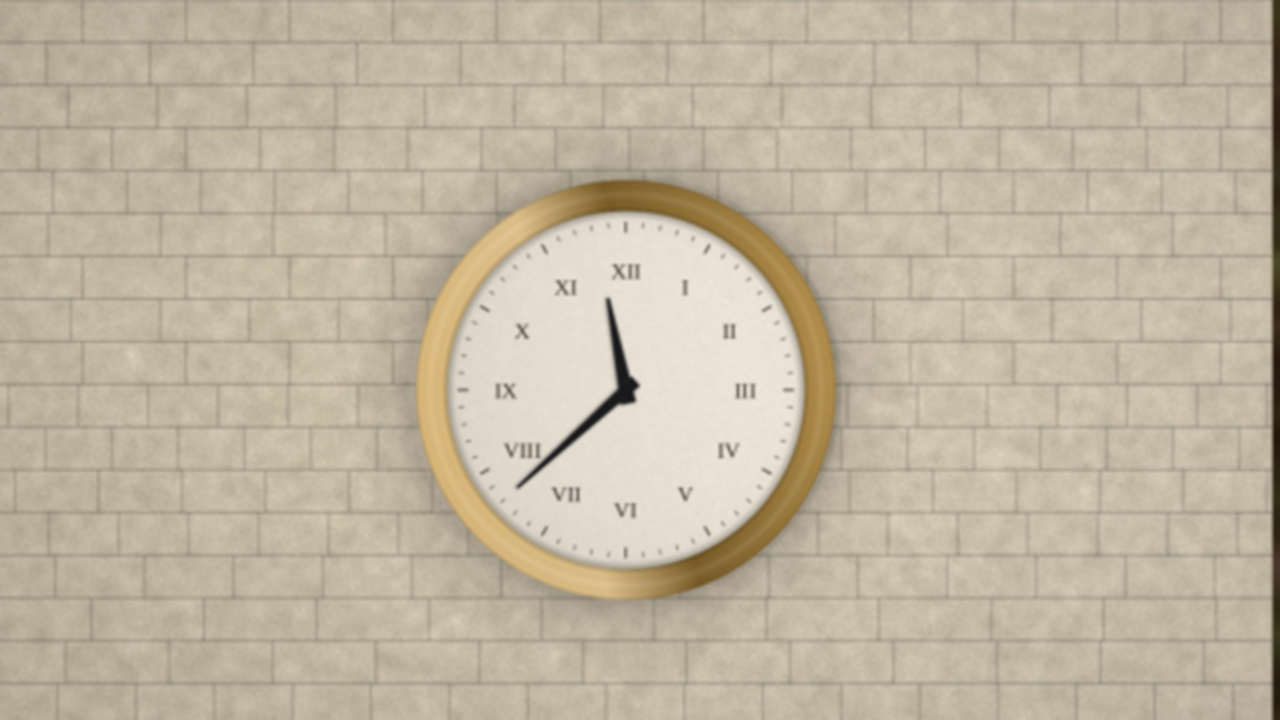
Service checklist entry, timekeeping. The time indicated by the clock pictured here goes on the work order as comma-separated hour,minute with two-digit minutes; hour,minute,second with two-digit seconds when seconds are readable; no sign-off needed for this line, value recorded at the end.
11,38
